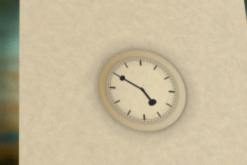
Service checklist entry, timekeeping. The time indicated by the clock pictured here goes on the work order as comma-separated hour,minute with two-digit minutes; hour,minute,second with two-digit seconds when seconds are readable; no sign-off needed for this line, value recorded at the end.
4,50
